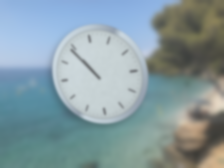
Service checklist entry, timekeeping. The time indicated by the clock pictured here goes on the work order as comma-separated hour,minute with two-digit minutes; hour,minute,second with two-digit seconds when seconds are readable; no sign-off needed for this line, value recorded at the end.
10,54
